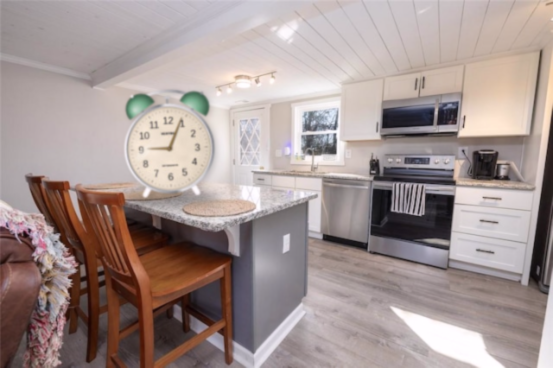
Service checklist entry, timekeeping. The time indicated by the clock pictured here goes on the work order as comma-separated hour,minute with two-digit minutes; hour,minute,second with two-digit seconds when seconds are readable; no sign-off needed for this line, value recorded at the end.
9,04
